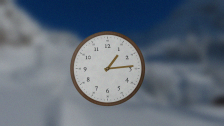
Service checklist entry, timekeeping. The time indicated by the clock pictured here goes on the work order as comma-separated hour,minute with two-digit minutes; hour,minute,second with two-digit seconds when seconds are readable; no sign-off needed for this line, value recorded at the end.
1,14
